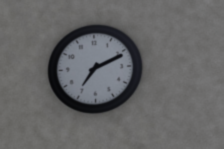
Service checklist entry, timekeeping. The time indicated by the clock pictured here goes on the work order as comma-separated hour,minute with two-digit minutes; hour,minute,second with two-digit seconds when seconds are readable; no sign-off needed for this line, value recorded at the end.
7,11
